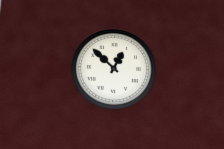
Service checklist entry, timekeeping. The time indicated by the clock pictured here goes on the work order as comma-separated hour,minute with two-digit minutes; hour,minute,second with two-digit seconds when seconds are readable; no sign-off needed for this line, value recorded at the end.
12,52
